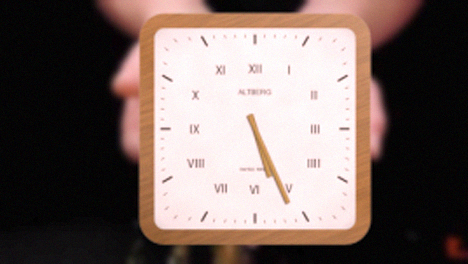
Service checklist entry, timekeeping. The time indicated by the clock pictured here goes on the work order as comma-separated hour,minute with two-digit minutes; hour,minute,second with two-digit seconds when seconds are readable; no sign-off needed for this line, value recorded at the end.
5,26
